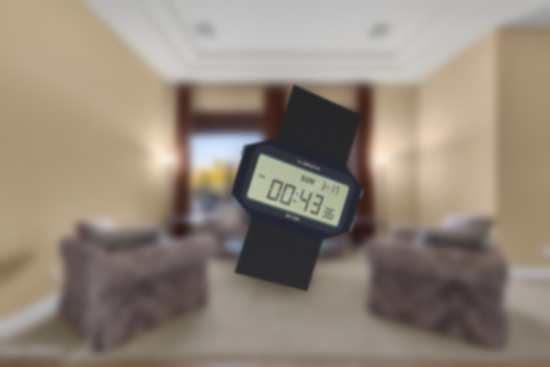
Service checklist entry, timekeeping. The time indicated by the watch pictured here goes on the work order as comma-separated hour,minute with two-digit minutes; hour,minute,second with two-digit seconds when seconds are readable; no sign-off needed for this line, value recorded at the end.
0,43
